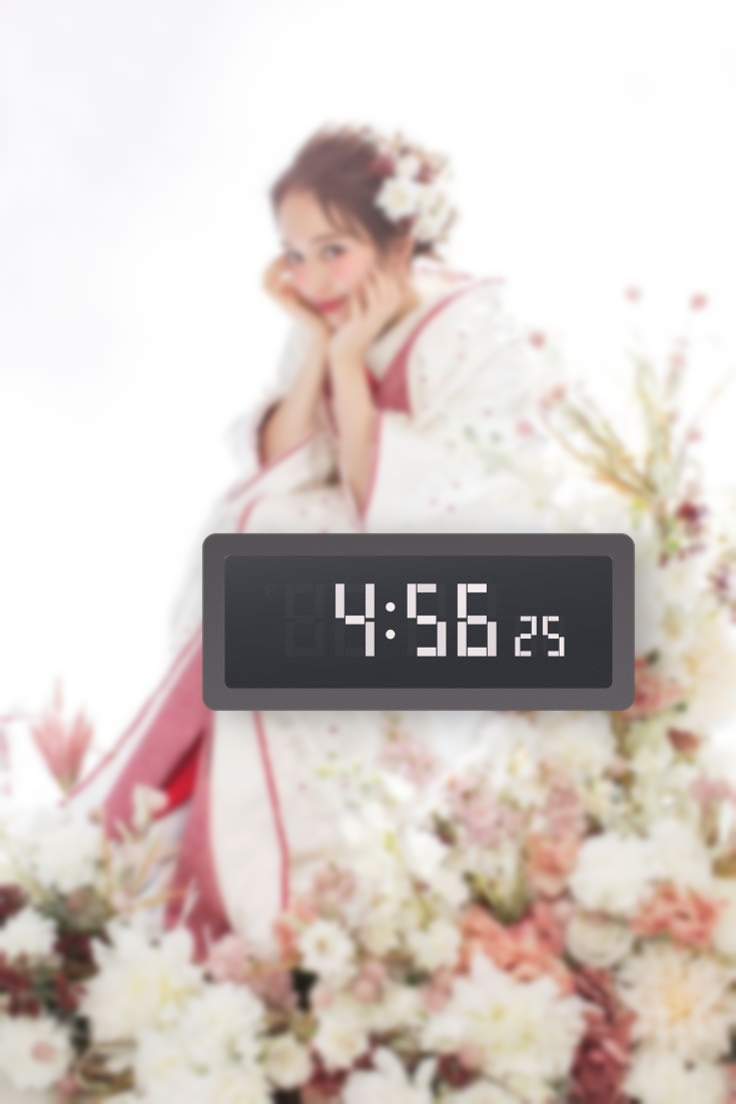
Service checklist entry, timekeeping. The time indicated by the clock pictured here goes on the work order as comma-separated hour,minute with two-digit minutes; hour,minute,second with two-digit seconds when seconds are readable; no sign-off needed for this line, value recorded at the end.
4,56,25
